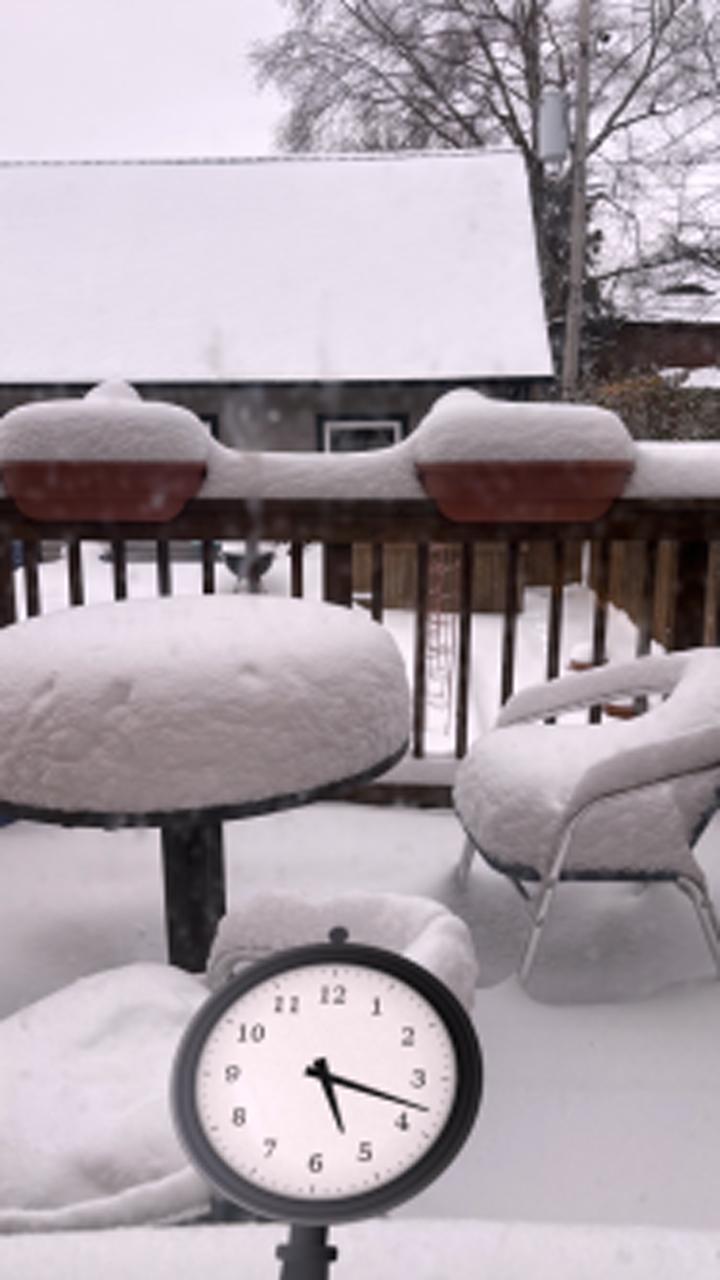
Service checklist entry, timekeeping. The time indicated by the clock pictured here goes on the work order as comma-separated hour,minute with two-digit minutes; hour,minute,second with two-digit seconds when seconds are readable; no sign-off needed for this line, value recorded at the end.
5,18
